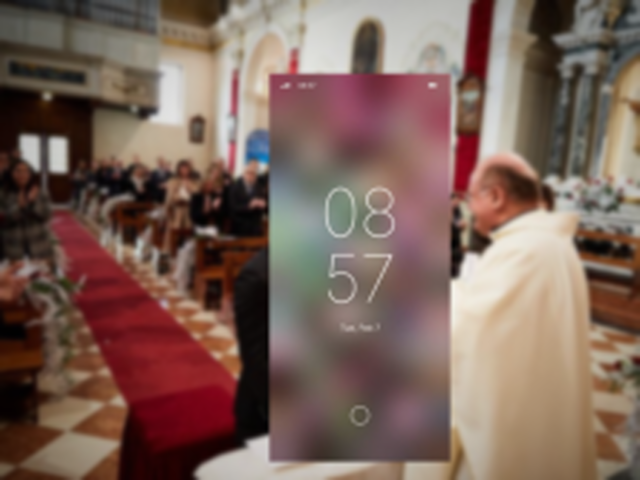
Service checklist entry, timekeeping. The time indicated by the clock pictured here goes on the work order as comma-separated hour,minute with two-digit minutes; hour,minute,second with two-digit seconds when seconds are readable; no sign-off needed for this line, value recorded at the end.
8,57
